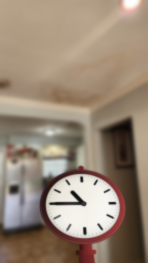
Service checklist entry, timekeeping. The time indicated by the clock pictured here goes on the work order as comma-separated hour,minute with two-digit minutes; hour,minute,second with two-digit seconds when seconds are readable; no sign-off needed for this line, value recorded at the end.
10,45
